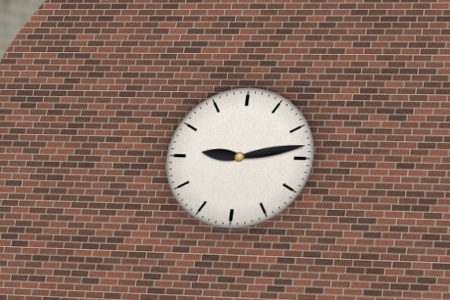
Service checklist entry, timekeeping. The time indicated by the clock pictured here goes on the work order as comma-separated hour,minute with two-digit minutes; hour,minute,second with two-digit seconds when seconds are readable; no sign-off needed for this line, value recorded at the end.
9,13
